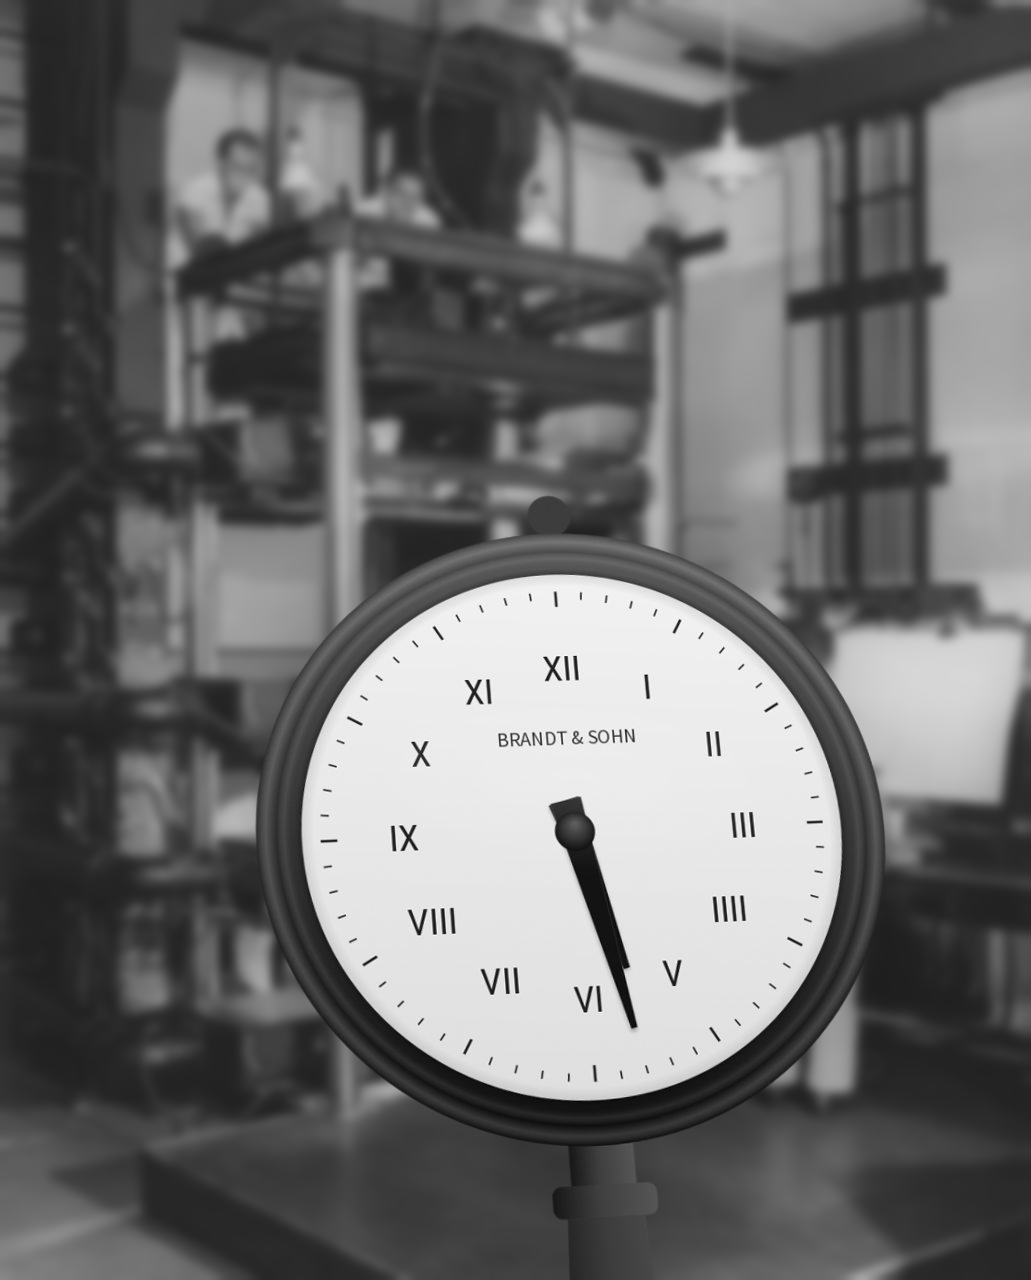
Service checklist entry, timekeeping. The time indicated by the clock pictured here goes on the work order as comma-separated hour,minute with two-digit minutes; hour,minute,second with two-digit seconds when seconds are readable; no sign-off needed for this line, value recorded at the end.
5,28
